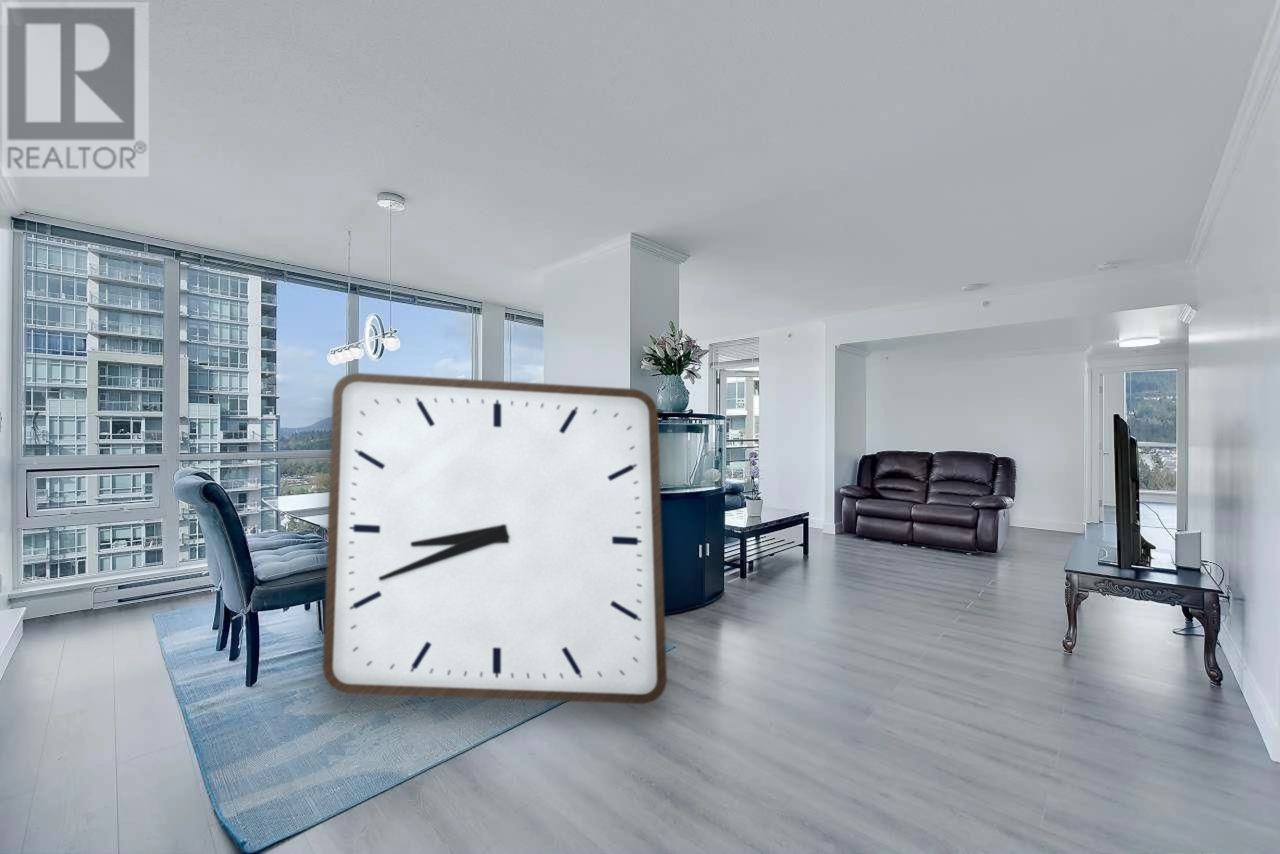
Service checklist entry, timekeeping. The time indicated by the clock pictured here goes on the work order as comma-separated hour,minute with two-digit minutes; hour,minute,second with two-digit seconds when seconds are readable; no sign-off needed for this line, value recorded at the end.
8,41
